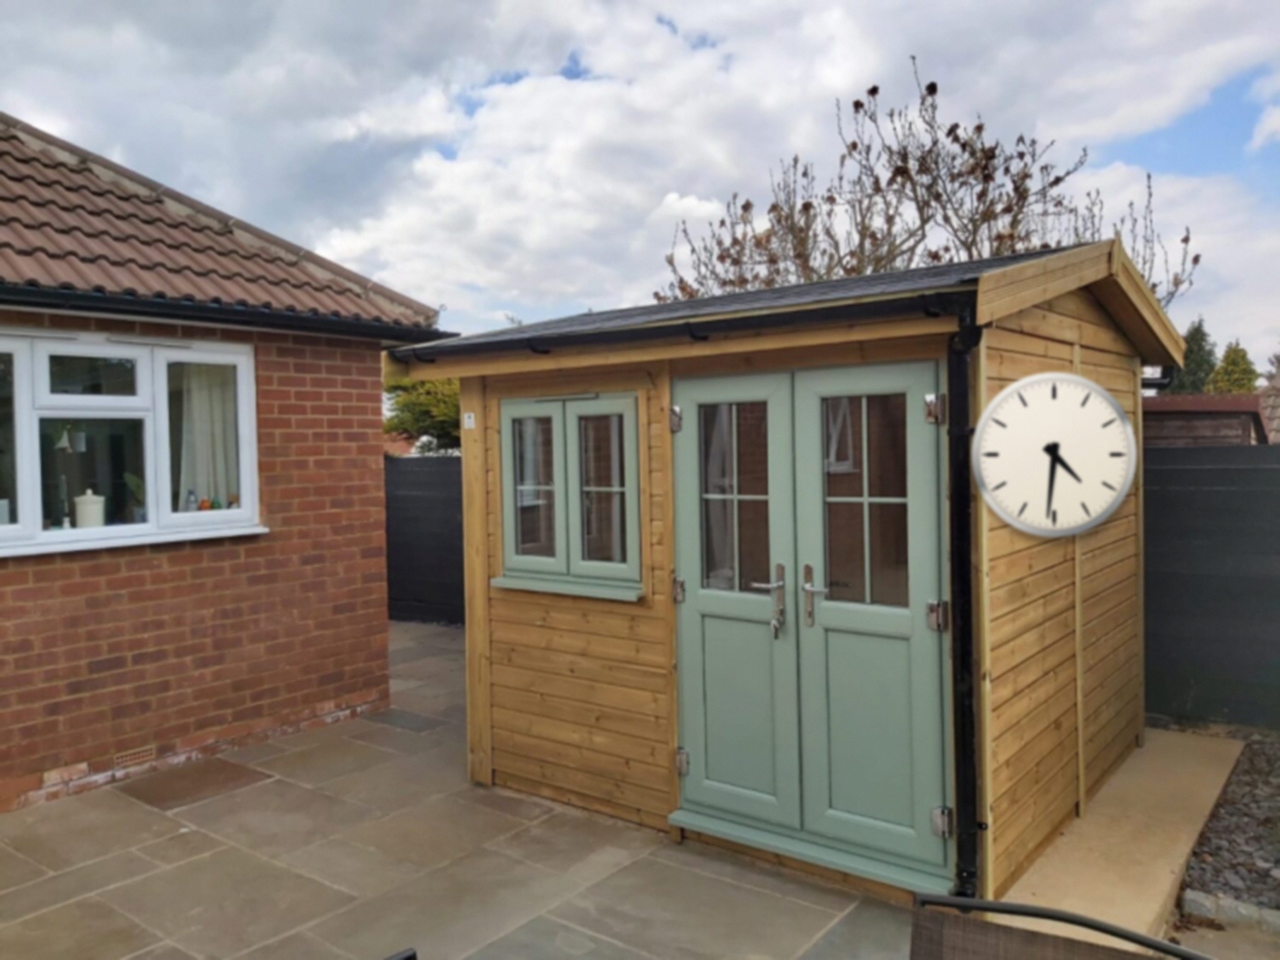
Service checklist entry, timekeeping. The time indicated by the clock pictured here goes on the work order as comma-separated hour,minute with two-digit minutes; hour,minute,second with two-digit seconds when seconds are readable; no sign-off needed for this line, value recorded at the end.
4,31
